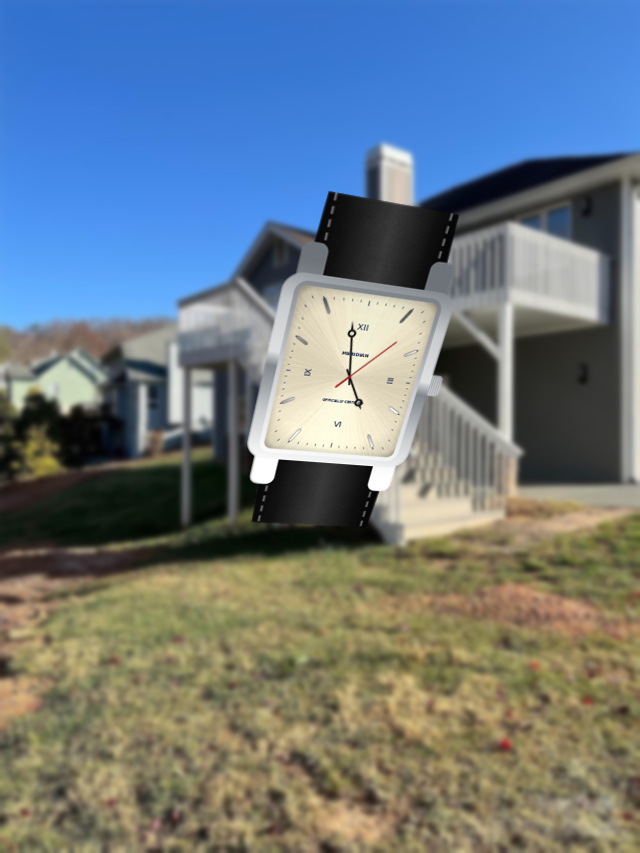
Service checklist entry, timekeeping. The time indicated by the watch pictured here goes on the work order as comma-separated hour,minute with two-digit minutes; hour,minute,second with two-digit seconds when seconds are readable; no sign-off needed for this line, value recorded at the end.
4,58,07
